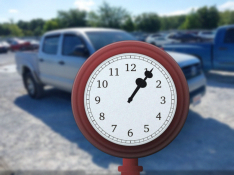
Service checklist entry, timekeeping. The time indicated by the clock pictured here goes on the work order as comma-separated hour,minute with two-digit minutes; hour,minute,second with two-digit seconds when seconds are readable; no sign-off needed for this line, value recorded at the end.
1,06
